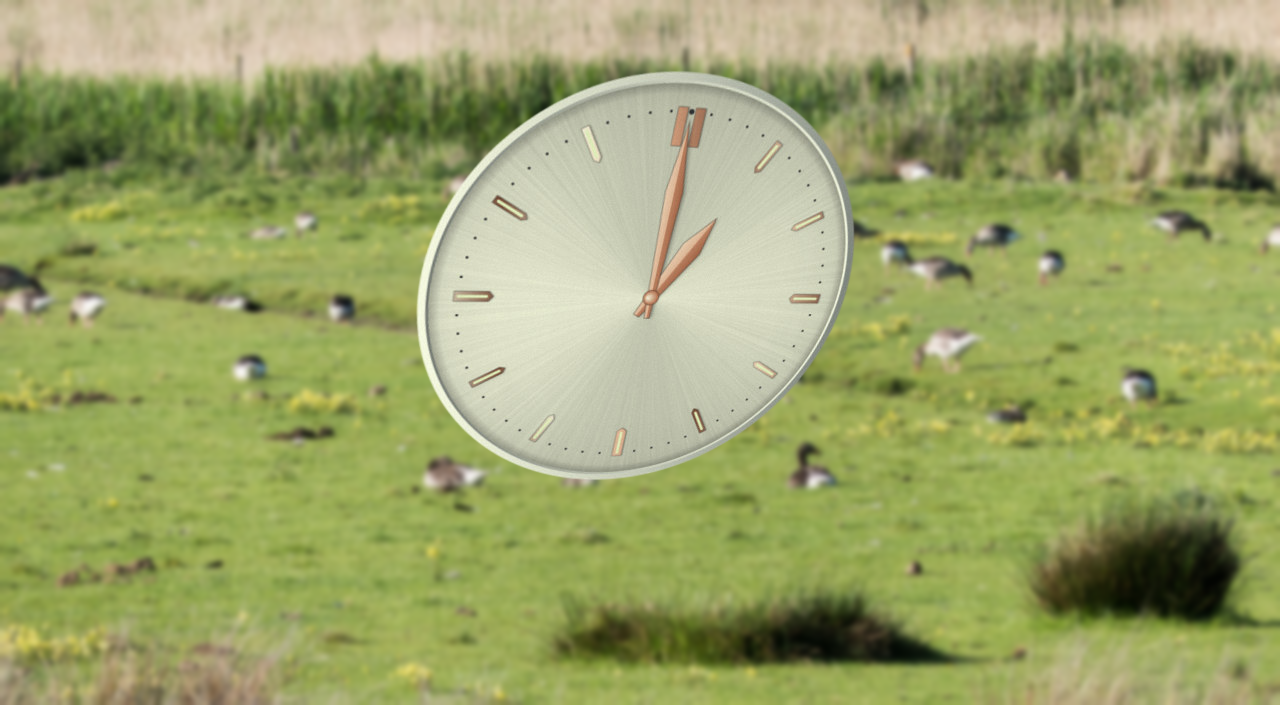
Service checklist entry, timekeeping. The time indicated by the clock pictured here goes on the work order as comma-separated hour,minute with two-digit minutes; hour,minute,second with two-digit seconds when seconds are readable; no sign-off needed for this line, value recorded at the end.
1,00
